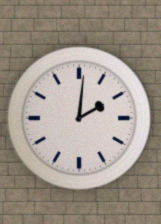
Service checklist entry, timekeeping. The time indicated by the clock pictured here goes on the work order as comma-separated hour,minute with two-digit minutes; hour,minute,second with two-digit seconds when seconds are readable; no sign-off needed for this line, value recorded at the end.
2,01
